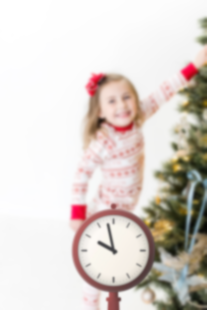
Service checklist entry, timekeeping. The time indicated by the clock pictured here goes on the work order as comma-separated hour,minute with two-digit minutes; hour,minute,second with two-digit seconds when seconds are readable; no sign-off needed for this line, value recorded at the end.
9,58
